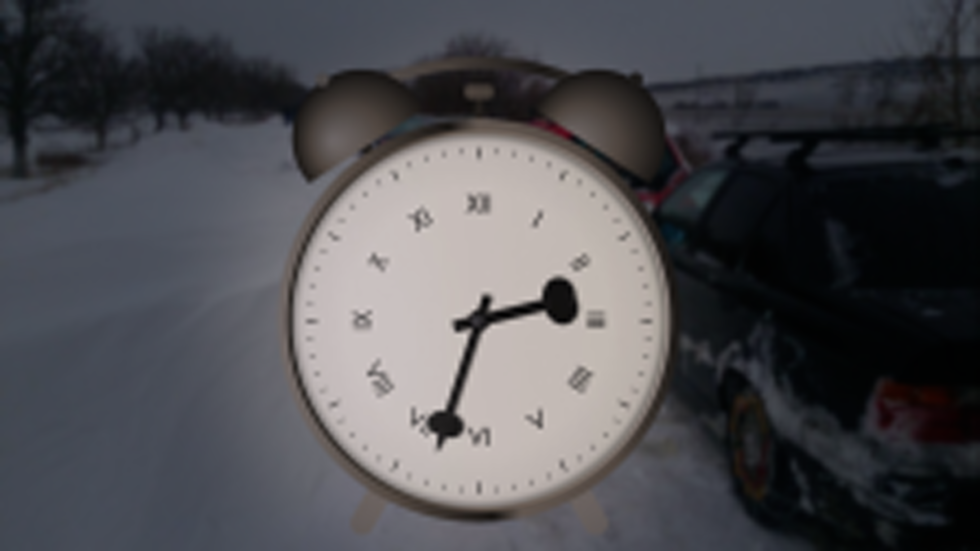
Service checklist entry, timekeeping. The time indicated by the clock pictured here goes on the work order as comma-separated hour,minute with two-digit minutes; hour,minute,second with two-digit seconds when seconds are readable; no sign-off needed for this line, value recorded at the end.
2,33
